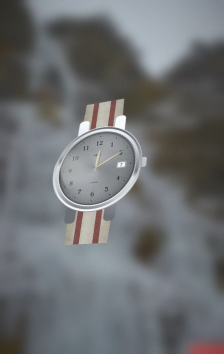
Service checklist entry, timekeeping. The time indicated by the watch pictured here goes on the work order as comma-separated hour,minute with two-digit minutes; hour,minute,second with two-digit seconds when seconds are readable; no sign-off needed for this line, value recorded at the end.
12,10
